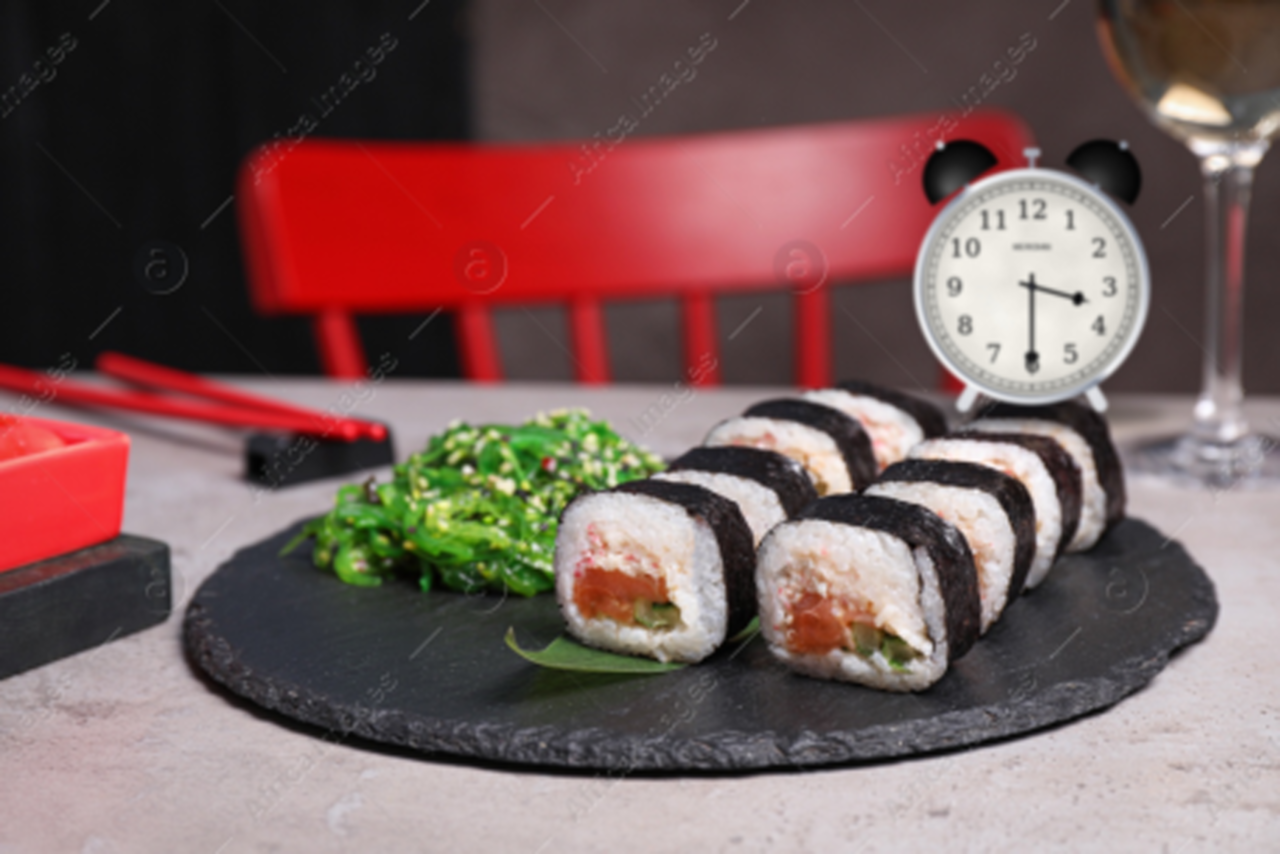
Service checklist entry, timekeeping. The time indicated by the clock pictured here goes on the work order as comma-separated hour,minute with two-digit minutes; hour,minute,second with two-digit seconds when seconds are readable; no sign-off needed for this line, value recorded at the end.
3,30
